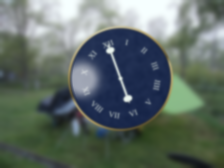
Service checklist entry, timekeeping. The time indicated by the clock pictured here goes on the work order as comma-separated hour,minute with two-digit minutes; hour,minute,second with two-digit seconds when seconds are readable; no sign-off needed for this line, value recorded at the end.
6,00
